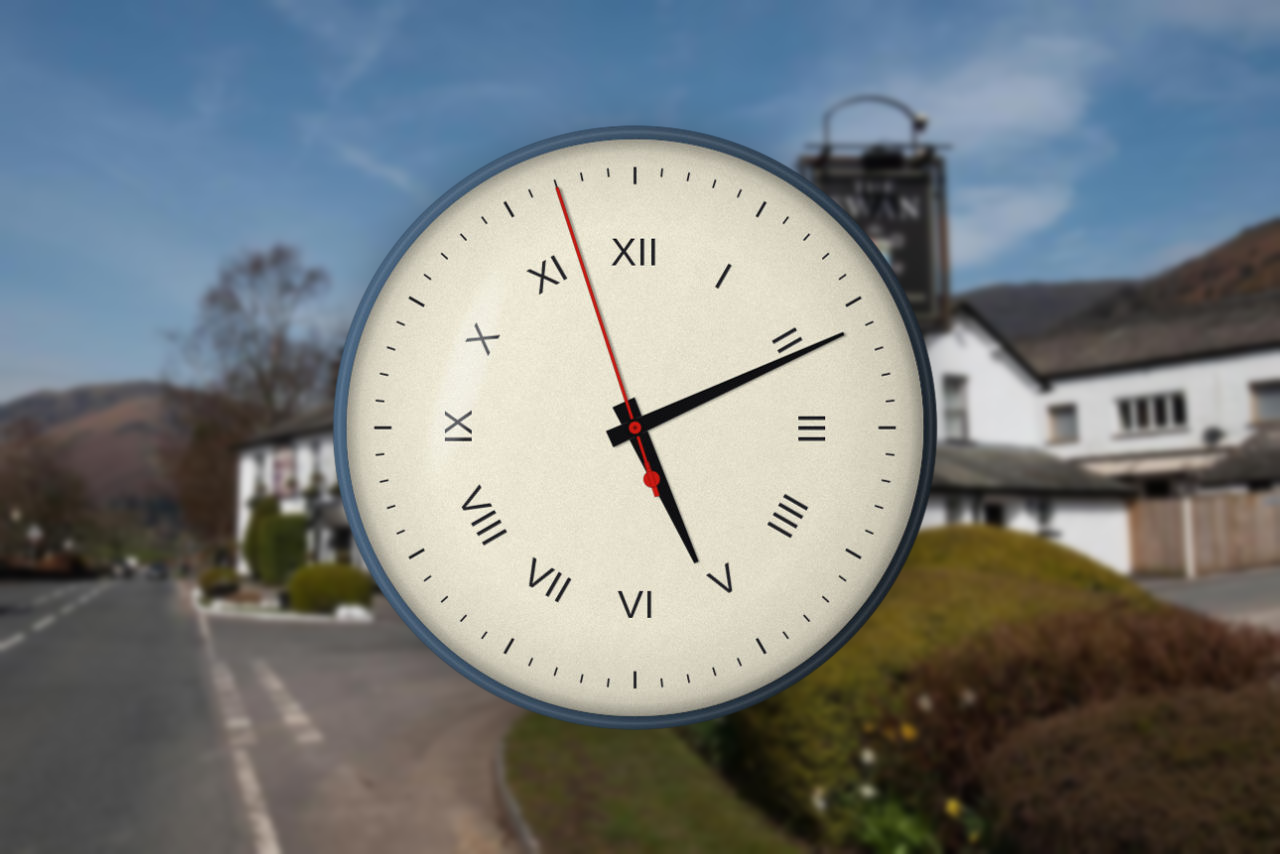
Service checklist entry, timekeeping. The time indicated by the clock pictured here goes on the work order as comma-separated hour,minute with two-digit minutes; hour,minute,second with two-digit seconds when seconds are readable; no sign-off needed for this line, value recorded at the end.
5,10,57
